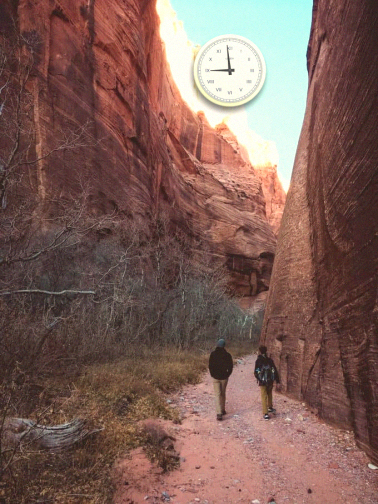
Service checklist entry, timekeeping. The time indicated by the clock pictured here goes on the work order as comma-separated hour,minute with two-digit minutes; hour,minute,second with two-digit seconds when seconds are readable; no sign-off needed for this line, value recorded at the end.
8,59
